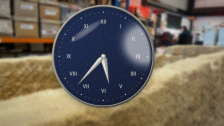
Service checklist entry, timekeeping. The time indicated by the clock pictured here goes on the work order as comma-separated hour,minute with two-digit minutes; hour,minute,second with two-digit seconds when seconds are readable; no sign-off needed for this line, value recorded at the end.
5,37
